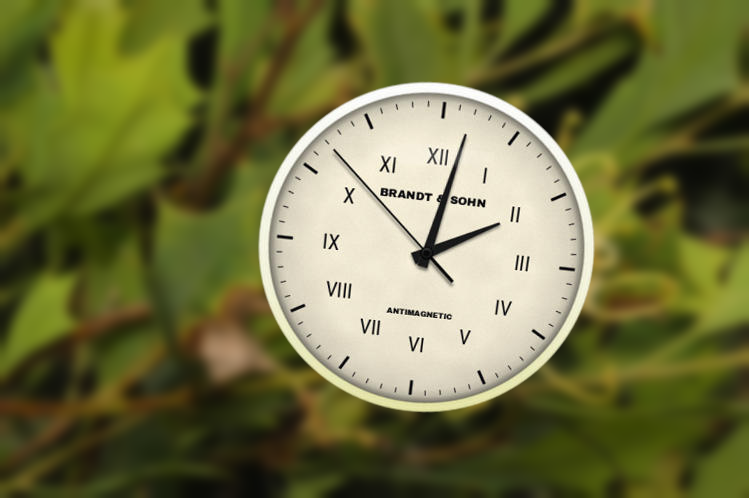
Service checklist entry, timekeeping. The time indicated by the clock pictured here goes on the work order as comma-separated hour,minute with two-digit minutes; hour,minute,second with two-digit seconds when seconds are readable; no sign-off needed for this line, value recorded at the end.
2,01,52
